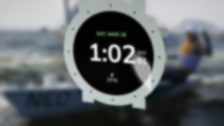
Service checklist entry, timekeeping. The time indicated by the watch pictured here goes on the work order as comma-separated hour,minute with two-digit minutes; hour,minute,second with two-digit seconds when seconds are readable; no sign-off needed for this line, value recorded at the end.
1,02
